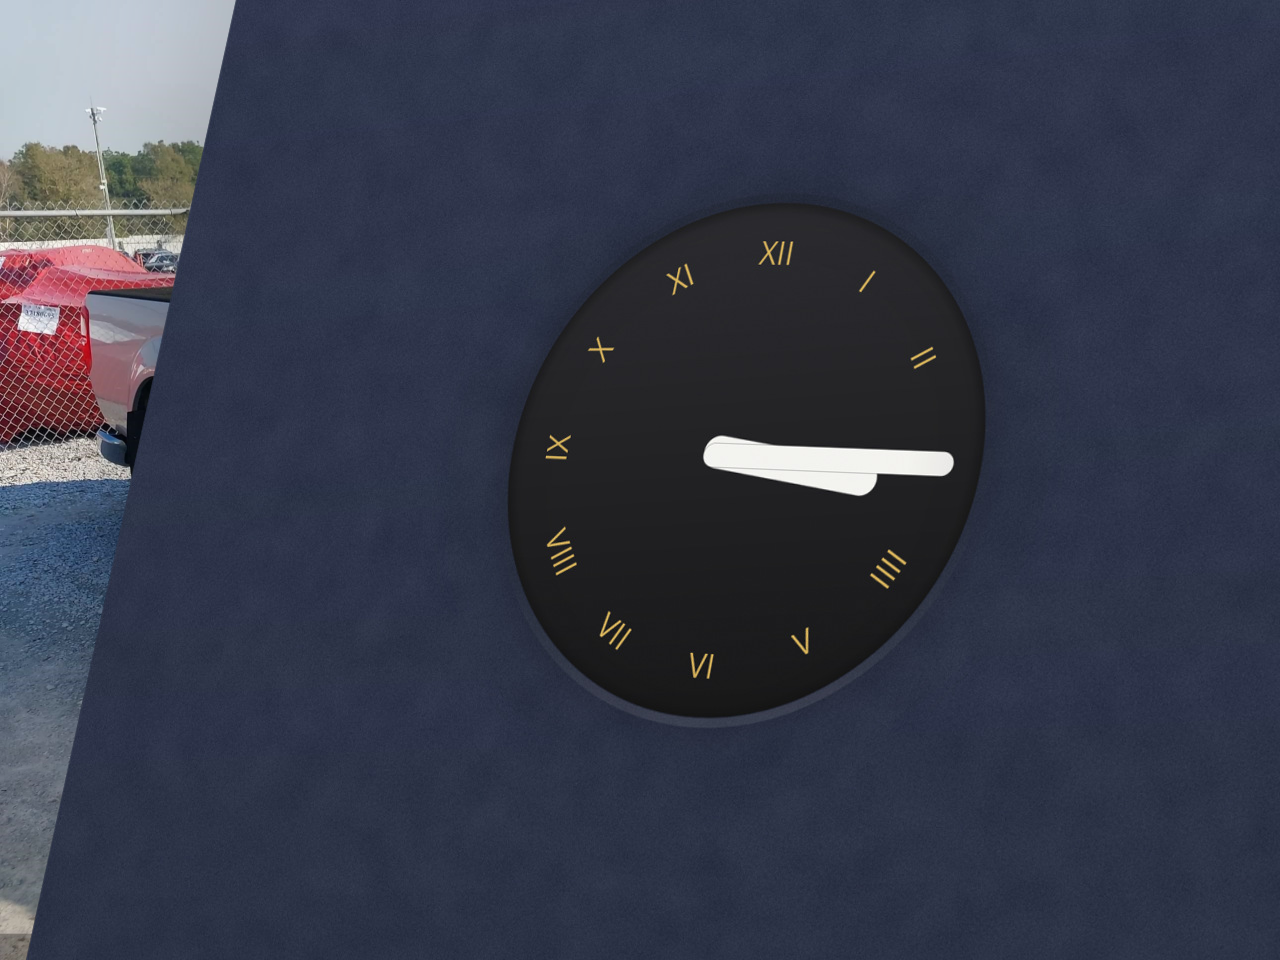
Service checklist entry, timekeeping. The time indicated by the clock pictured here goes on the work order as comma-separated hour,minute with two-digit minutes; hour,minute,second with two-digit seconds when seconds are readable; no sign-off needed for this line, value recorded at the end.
3,15
